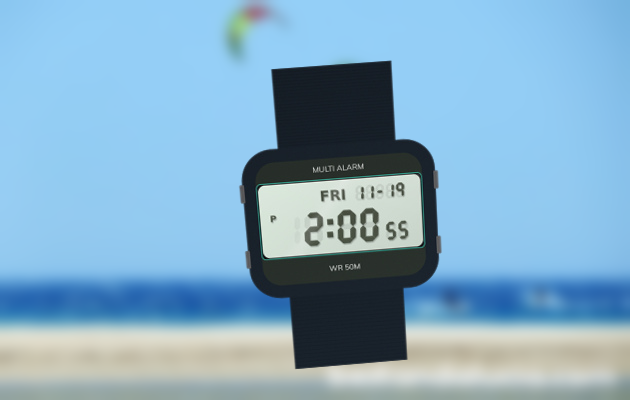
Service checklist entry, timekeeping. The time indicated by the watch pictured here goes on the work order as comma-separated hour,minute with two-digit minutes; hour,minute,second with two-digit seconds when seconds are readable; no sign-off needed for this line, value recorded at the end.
2,00,55
